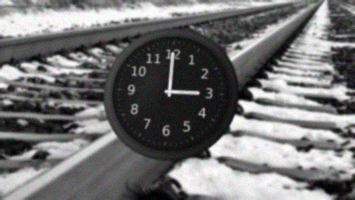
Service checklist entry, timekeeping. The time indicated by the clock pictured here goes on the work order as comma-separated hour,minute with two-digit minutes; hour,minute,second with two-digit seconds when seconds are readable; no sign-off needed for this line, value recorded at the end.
3,00
